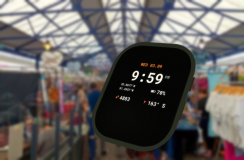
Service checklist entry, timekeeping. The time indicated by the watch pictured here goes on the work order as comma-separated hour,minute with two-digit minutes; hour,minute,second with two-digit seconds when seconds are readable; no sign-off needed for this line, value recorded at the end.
9,59
